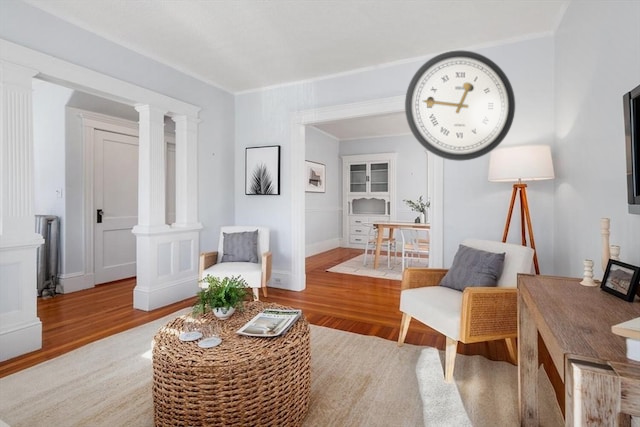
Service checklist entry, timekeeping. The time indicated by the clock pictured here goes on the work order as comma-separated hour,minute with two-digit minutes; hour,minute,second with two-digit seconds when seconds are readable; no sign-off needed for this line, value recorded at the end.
12,46
